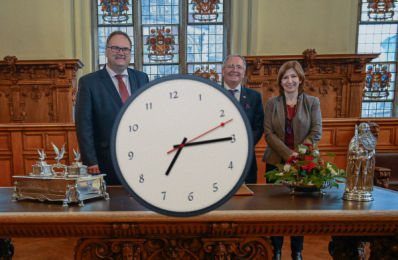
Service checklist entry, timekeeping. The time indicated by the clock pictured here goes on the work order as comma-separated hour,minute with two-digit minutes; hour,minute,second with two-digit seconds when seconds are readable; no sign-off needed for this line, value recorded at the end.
7,15,12
